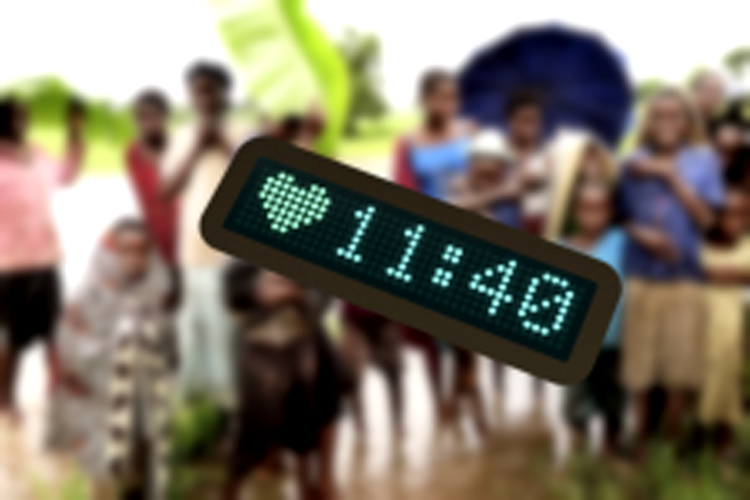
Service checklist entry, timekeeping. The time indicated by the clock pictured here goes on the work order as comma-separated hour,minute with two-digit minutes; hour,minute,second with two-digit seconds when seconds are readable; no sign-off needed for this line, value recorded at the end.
11,40
